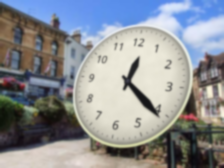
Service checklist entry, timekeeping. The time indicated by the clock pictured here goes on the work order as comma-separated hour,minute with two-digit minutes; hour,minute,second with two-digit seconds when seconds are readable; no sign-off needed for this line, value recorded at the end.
12,21
